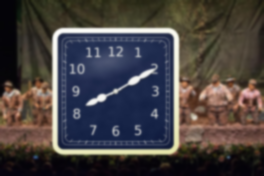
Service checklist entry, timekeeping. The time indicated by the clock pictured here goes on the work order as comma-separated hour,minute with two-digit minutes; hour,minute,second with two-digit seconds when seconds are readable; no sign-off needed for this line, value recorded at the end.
8,10
